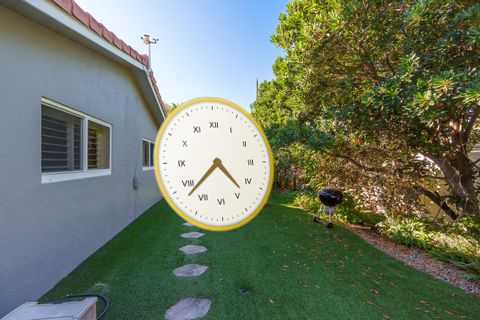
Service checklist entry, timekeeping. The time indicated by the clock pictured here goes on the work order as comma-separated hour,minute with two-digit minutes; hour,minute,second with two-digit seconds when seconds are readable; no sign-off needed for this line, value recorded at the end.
4,38
